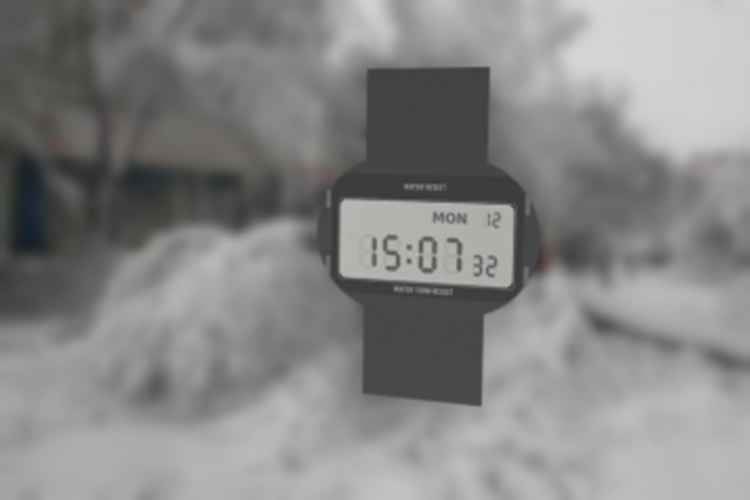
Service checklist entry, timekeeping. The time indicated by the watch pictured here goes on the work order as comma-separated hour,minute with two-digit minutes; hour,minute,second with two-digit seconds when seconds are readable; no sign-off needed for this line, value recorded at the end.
15,07,32
